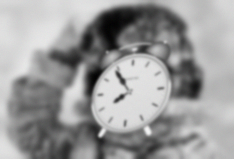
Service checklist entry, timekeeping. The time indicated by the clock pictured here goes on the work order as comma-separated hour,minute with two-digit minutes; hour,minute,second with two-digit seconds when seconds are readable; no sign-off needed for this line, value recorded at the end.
7,54
